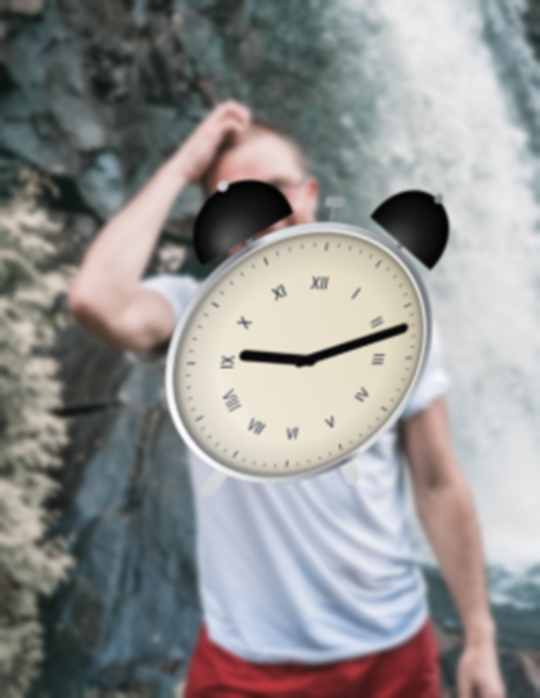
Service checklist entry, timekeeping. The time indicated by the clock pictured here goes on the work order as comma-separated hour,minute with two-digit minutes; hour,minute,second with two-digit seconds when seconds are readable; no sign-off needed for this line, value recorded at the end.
9,12
